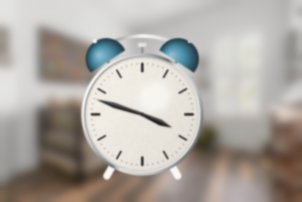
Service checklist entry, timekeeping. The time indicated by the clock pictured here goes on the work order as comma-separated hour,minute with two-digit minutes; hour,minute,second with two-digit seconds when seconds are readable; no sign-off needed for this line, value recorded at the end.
3,48
